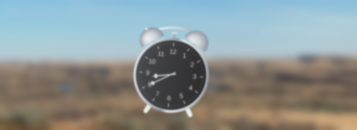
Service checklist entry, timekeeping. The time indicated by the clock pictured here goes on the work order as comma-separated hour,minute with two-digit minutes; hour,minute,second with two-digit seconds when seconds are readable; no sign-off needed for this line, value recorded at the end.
8,40
